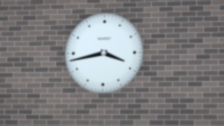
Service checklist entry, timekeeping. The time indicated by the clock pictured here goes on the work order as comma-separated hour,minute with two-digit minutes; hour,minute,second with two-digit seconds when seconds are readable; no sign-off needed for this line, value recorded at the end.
3,43
